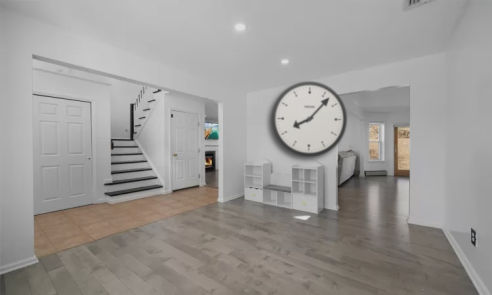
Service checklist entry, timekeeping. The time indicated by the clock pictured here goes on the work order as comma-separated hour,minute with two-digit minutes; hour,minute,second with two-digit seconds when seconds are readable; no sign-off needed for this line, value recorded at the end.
8,07
